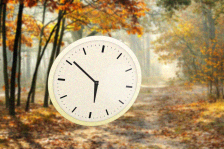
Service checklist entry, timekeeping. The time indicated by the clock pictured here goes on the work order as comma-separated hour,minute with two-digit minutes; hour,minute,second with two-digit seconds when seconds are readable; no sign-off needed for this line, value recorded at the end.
5,51
